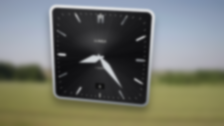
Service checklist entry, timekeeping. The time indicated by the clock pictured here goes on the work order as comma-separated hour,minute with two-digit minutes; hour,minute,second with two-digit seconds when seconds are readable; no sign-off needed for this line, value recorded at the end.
8,24
